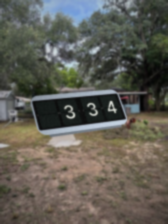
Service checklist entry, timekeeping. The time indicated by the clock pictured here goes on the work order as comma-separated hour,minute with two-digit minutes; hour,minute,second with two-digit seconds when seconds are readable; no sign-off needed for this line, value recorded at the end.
3,34
